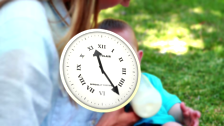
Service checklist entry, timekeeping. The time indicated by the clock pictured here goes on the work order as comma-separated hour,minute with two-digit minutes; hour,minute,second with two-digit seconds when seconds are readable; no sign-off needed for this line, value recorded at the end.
11,24
